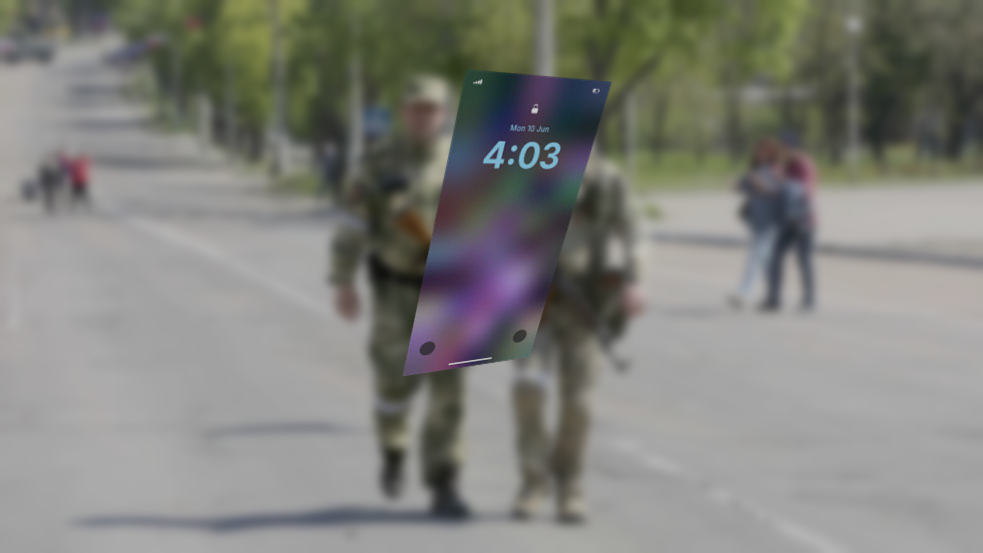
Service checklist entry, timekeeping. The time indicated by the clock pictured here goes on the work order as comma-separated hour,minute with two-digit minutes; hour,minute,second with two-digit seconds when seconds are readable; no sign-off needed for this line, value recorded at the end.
4,03
